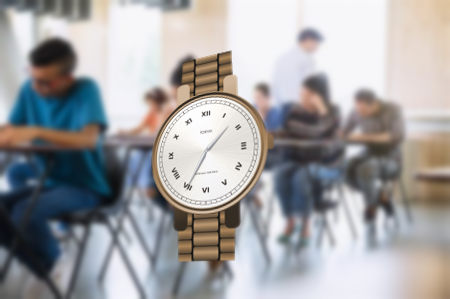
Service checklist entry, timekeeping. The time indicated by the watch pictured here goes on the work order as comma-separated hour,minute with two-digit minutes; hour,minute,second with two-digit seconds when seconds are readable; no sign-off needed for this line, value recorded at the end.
1,35
